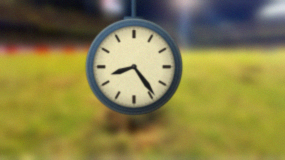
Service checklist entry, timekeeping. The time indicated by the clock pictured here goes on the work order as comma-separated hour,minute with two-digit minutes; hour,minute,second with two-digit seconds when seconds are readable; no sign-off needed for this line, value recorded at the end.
8,24
